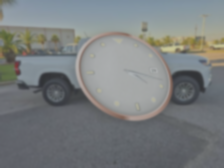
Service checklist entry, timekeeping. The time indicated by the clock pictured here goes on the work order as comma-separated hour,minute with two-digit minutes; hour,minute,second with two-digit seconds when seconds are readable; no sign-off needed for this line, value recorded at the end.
4,18
